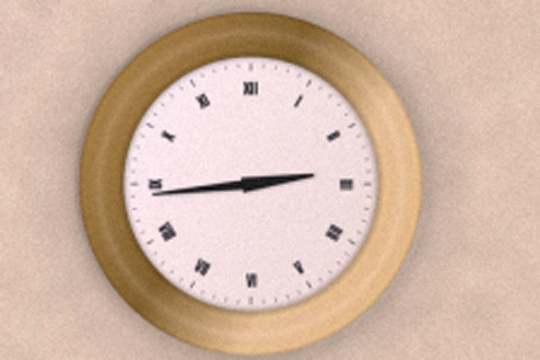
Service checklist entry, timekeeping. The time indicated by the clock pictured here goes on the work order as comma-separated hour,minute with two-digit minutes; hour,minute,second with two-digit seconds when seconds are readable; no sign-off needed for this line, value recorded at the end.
2,44
